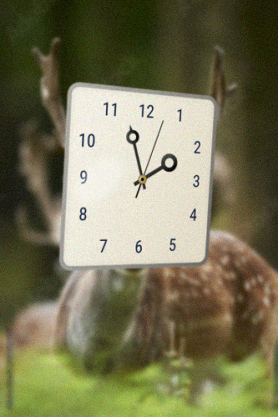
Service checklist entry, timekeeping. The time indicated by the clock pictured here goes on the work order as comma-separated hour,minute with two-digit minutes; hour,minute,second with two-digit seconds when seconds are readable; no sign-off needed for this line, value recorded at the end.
1,57,03
